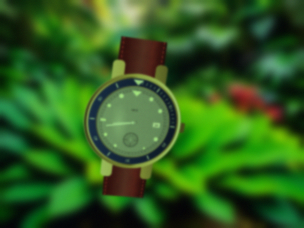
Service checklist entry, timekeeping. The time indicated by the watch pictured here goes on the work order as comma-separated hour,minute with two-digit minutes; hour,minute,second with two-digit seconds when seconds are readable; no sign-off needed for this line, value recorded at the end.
8,43
